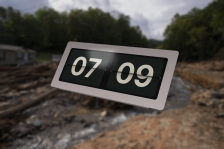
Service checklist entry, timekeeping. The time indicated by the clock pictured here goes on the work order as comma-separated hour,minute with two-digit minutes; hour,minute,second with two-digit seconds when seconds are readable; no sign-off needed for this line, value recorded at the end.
7,09
